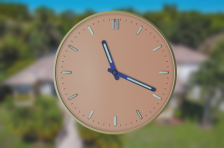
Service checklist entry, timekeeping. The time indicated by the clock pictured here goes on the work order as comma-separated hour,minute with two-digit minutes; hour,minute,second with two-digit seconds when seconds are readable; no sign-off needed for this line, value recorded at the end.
11,19
